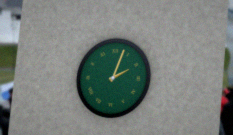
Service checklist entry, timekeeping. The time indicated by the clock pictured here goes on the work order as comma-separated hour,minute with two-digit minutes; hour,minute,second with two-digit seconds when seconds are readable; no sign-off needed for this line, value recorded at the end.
2,03
